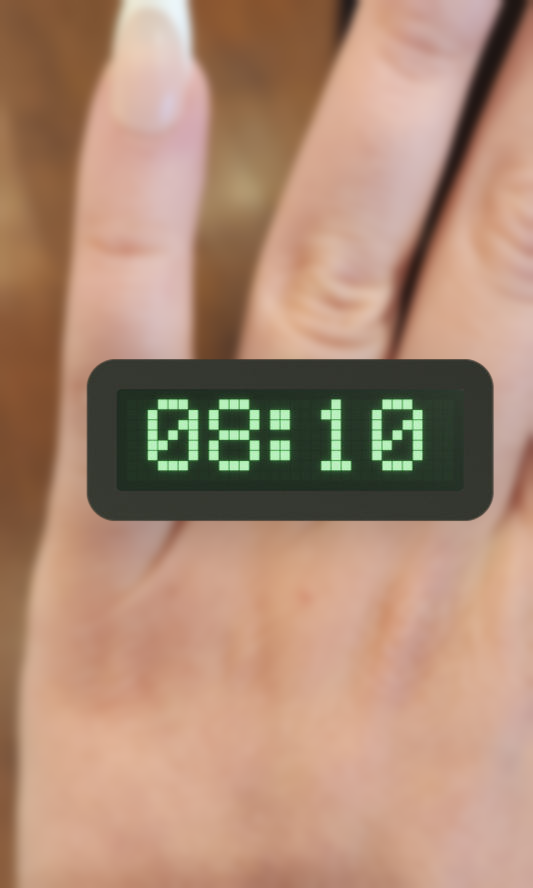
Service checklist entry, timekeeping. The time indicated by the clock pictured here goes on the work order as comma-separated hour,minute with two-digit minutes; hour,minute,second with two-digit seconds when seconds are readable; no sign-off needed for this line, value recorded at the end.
8,10
